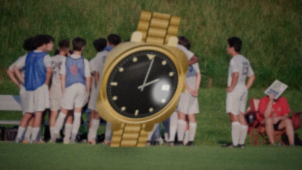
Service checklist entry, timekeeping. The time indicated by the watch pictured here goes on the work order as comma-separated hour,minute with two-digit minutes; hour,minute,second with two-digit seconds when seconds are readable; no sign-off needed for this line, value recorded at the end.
2,01
